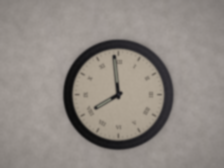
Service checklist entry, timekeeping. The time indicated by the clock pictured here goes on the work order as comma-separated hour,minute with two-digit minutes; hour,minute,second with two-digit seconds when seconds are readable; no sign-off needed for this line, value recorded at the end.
7,59
